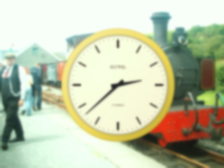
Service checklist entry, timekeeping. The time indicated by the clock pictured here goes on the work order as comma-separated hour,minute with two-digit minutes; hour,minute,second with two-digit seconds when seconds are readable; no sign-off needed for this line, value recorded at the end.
2,38
